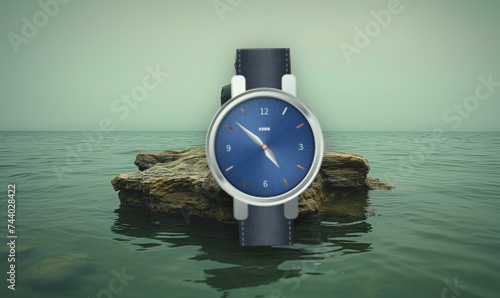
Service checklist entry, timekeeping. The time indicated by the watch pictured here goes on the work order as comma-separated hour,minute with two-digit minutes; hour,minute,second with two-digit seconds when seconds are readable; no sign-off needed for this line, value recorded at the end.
4,52
